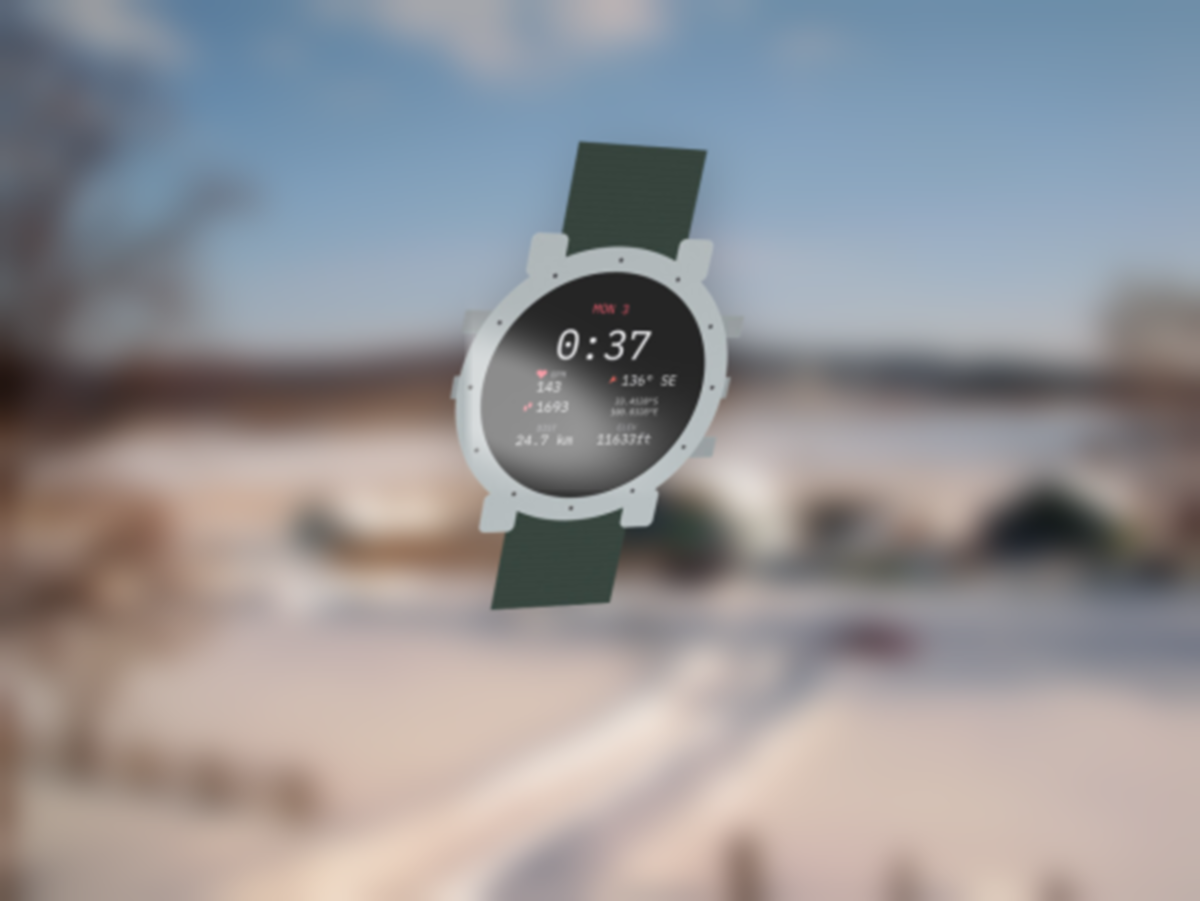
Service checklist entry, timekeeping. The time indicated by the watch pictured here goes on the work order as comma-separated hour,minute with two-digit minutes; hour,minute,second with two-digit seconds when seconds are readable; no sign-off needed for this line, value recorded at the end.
0,37
